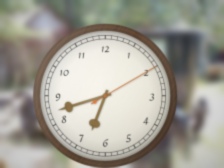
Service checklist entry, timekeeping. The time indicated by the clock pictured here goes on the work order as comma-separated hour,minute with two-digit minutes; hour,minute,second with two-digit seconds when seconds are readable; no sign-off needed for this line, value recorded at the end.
6,42,10
